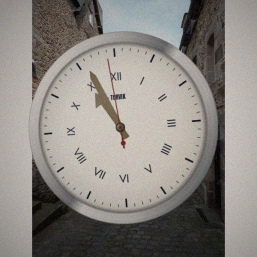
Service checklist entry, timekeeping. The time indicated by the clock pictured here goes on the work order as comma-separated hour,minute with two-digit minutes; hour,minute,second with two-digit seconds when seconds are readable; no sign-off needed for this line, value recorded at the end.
10,55,59
